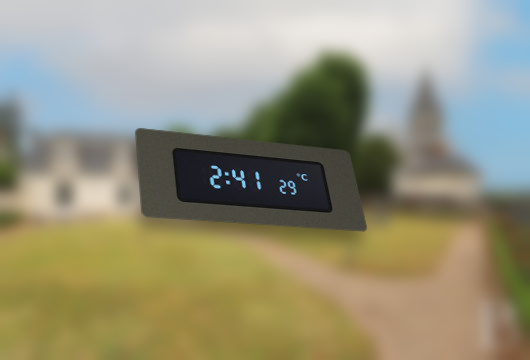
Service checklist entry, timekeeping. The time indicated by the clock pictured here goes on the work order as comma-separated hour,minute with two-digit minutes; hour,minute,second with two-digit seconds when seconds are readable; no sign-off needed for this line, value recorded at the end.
2,41
